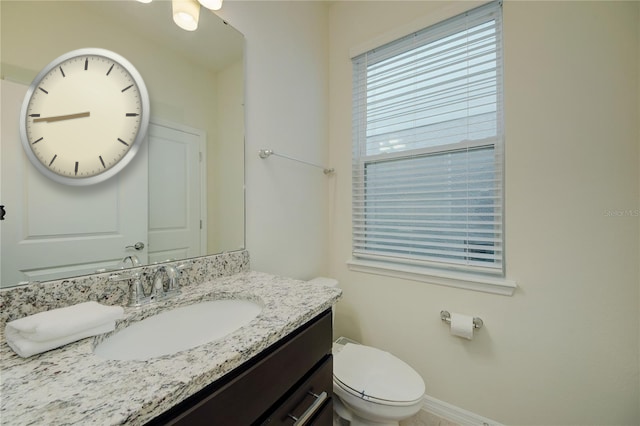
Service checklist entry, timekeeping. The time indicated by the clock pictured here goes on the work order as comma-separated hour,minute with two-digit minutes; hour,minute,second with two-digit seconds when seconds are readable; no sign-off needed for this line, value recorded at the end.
8,44
